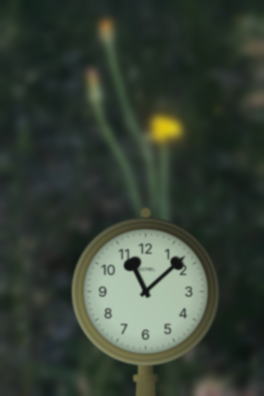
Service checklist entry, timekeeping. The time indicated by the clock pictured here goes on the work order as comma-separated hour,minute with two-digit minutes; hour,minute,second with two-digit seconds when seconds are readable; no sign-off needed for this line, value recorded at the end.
11,08
